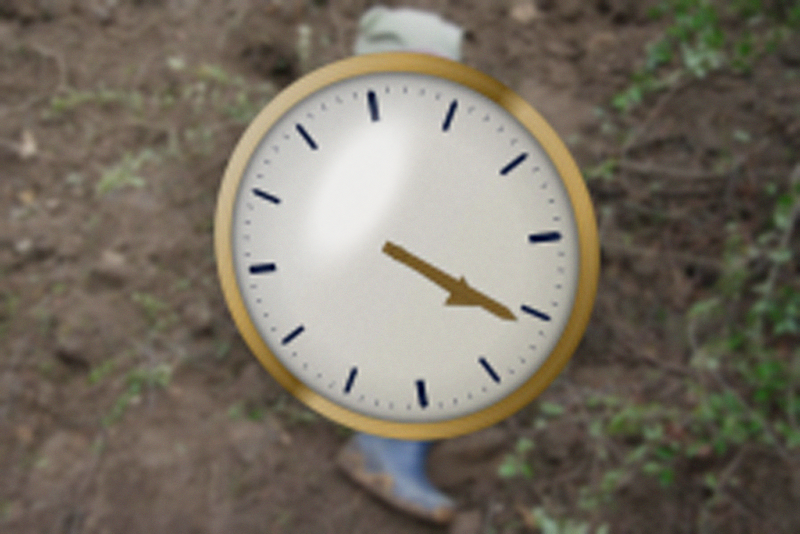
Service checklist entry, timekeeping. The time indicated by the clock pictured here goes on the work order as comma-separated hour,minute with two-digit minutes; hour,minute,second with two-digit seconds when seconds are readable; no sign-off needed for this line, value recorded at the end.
4,21
